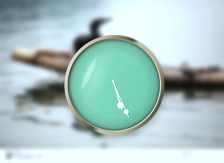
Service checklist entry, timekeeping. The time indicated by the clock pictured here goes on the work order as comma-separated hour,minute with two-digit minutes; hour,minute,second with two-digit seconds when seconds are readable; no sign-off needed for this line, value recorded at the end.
5,26
